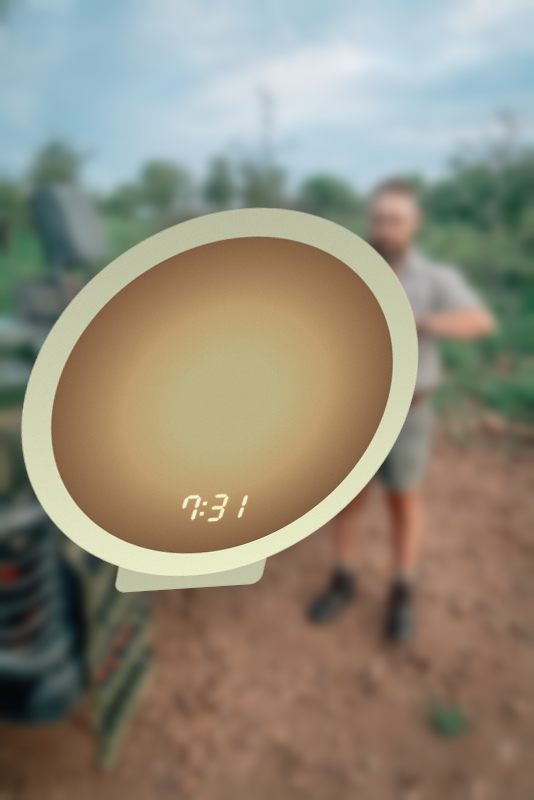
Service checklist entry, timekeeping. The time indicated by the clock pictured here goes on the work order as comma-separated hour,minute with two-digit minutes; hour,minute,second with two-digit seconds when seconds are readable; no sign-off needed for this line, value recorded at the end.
7,31
